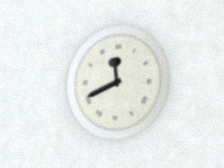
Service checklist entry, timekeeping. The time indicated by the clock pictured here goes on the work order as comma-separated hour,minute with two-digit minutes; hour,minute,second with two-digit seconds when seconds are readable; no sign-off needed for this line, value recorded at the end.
11,41
